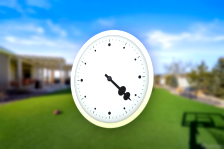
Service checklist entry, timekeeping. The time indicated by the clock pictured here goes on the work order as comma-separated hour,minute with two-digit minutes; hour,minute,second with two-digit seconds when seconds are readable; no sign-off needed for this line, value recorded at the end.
4,22
